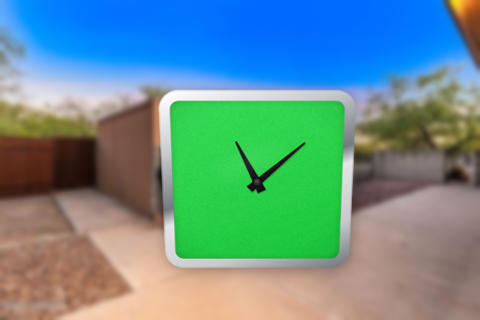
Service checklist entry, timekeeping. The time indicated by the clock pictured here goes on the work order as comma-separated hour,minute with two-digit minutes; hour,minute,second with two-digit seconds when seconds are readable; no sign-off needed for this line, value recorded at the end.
11,08
